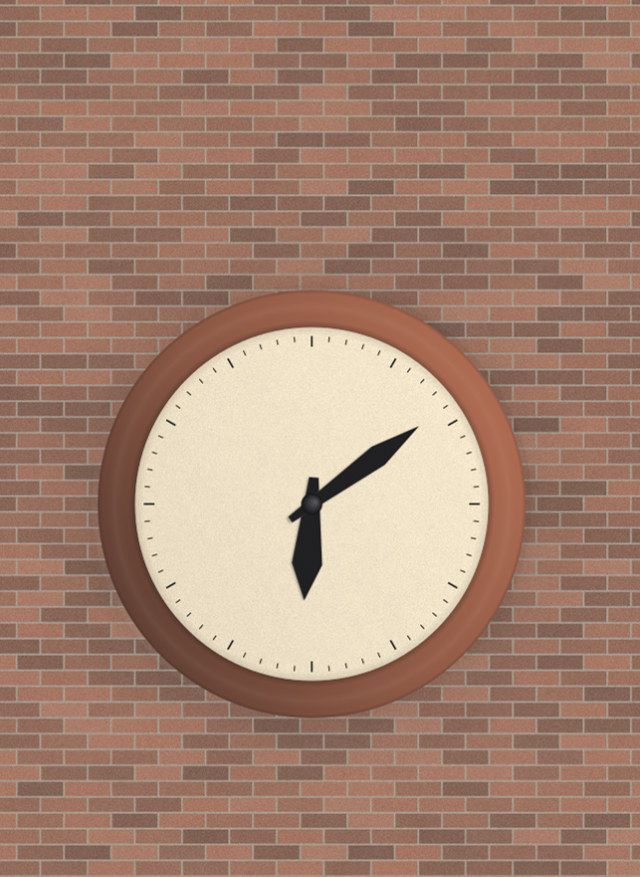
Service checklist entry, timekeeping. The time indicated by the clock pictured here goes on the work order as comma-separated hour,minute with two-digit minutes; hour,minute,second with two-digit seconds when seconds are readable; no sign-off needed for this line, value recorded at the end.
6,09
